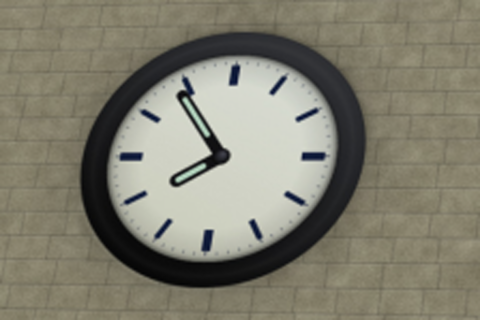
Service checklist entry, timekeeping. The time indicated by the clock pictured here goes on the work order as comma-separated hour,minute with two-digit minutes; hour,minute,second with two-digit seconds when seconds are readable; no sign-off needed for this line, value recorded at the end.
7,54
